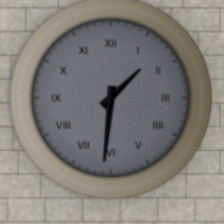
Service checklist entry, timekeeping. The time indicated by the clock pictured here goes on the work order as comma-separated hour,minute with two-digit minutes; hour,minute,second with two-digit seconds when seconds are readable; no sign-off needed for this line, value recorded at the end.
1,31
